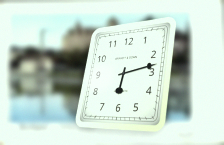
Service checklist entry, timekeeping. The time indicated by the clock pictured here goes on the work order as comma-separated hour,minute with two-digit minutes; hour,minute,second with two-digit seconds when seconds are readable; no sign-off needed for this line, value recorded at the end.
6,13
